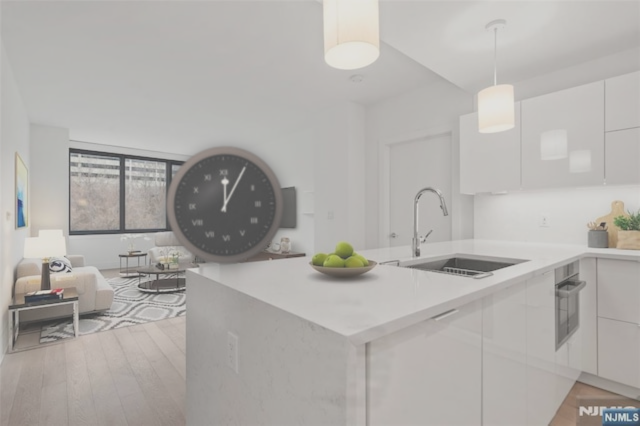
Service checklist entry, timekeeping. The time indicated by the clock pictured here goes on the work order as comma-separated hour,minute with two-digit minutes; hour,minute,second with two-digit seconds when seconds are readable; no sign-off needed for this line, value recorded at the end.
12,05
